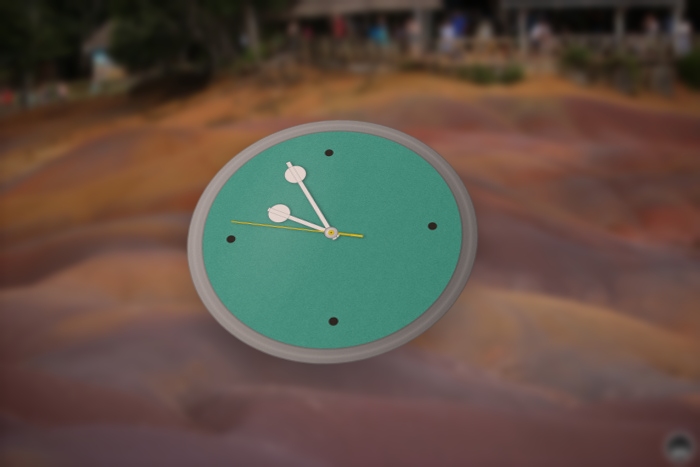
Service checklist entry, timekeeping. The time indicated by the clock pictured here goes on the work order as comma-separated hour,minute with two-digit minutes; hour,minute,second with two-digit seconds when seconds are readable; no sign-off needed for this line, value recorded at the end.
9,55,47
